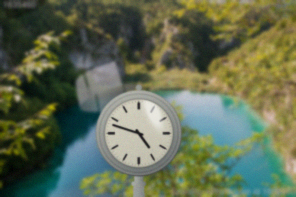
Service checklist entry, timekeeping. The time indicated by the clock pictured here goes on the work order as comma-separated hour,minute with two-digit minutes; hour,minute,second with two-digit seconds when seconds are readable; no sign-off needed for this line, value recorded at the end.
4,48
